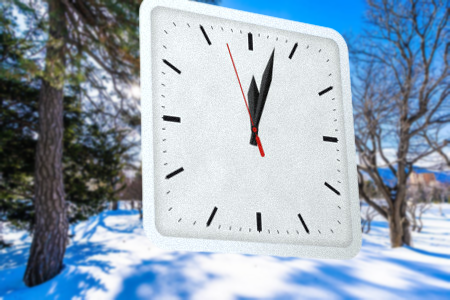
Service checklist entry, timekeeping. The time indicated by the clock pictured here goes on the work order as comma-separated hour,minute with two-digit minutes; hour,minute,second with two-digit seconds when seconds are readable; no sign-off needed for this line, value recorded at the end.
12,02,57
